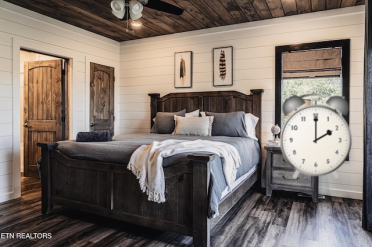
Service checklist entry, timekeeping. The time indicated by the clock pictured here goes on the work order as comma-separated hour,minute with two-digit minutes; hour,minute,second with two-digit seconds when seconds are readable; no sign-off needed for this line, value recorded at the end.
2,00
